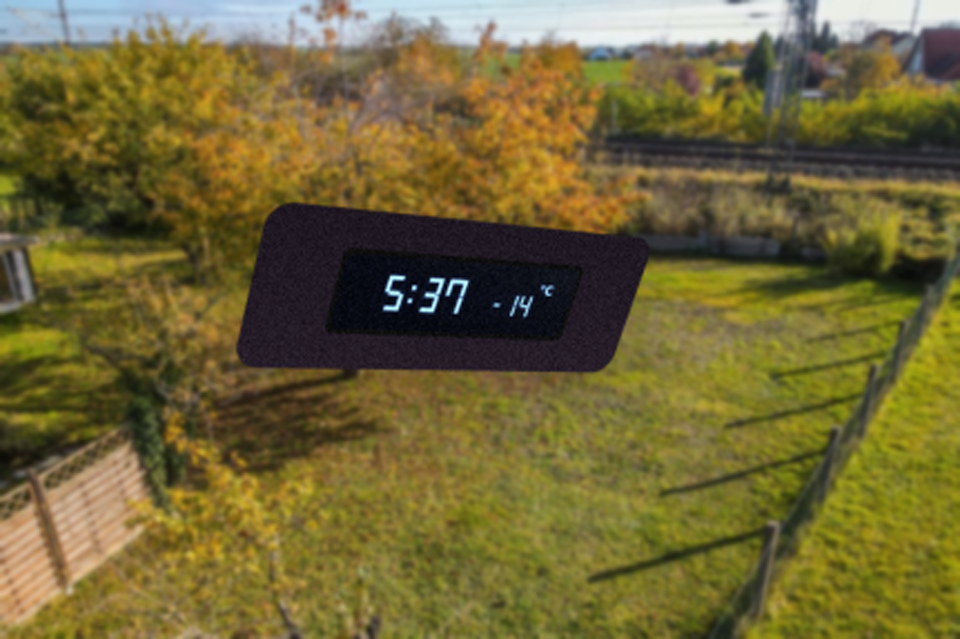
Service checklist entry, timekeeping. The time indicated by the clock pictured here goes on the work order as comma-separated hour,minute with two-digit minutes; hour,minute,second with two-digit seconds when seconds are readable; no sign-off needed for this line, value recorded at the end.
5,37
